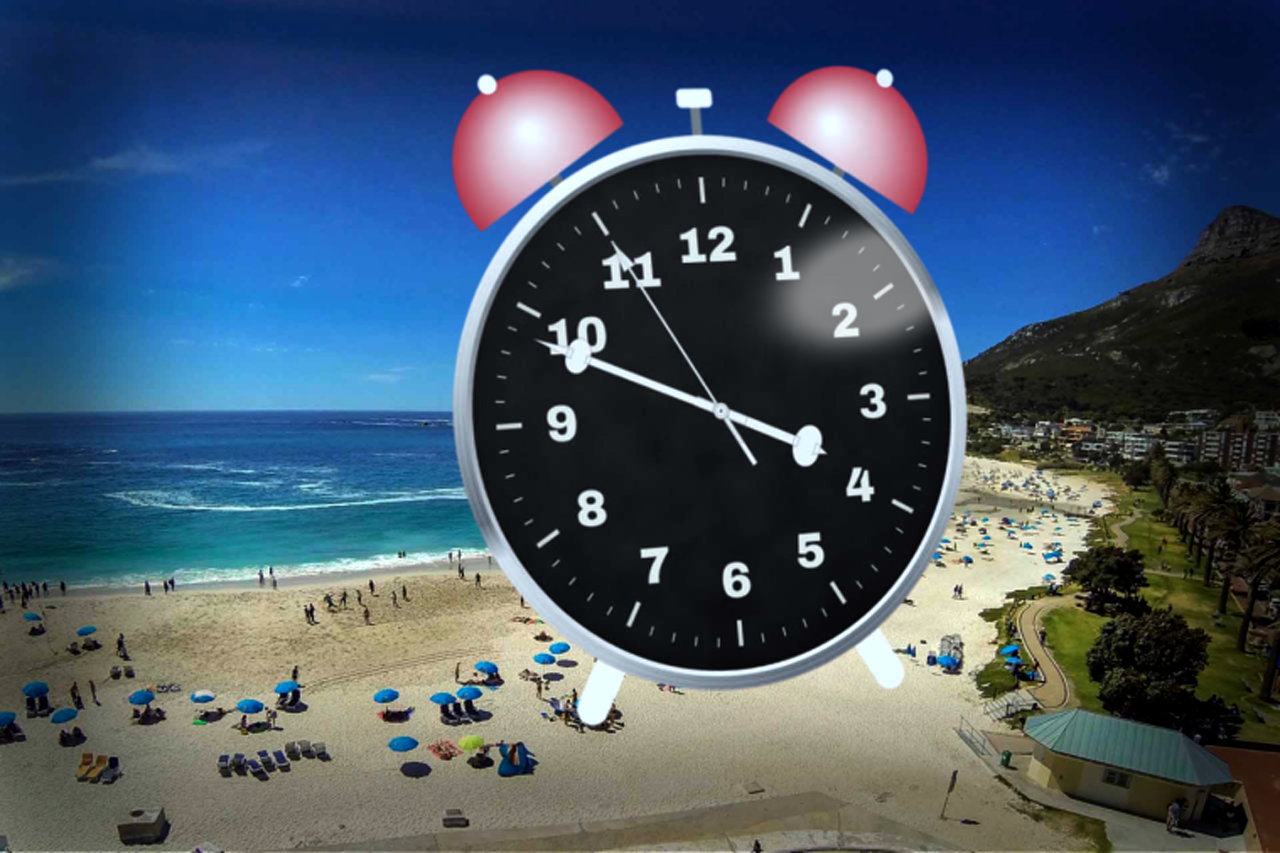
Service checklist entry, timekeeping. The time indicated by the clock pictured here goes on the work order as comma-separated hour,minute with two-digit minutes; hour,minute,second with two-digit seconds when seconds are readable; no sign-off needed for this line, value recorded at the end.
3,48,55
